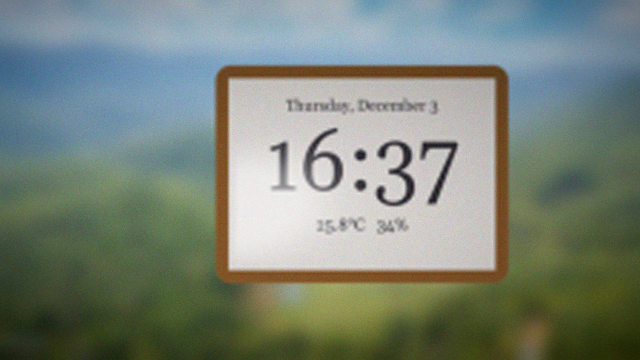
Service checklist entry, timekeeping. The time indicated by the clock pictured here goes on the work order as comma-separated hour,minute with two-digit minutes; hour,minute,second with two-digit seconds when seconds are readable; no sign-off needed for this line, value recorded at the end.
16,37
